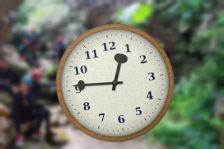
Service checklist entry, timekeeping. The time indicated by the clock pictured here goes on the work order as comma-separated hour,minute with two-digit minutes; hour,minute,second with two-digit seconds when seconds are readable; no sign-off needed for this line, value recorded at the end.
12,46
